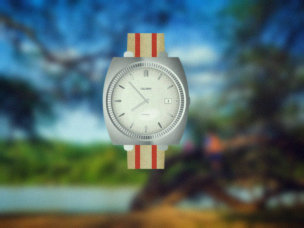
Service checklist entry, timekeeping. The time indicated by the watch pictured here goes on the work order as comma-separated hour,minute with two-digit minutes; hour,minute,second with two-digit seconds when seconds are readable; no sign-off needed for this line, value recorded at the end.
7,53
